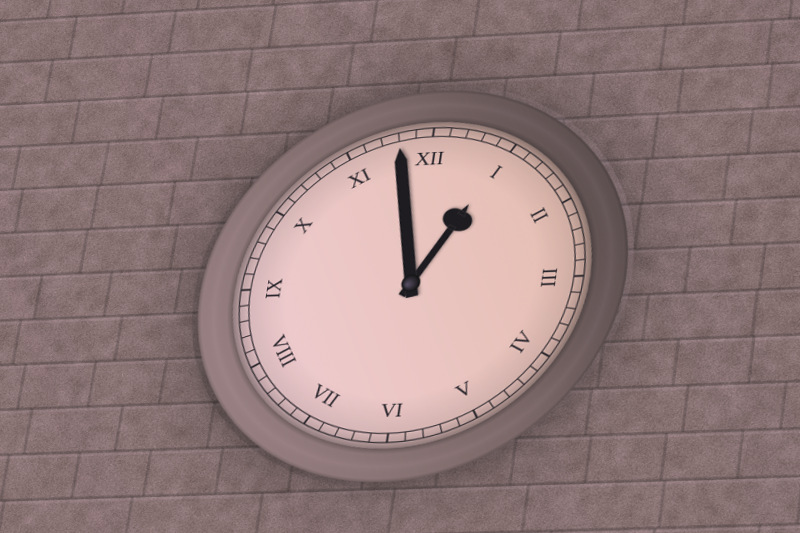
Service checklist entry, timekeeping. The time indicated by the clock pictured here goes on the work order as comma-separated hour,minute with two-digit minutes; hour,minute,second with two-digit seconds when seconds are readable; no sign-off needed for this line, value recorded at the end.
12,58
